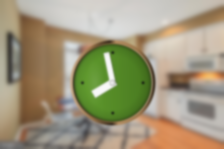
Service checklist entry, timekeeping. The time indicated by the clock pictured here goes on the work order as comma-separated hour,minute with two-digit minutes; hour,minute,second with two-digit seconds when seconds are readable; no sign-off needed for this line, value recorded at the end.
7,58
